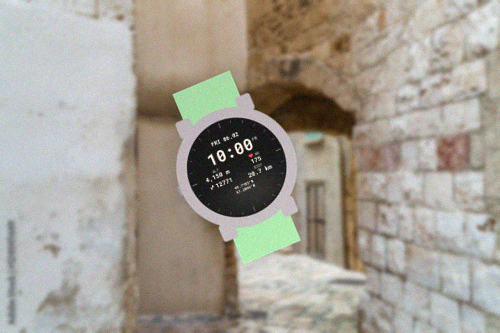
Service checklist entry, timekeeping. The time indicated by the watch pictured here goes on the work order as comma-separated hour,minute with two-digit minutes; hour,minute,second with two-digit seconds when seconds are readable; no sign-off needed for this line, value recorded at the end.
10,00
